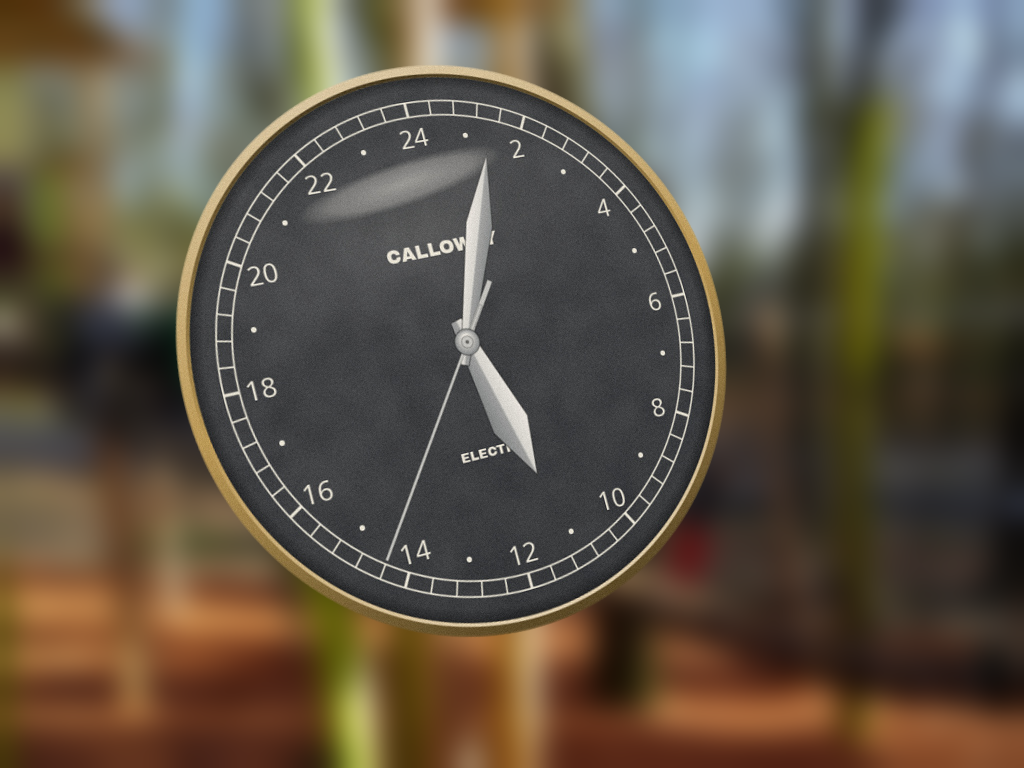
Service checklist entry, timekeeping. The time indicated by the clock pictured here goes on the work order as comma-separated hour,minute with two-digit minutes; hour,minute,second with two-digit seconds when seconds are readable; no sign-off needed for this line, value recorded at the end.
11,03,36
